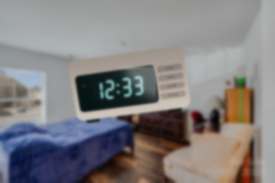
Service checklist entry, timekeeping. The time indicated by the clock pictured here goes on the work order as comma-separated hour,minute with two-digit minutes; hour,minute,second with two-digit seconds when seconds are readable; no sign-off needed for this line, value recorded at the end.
12,33
